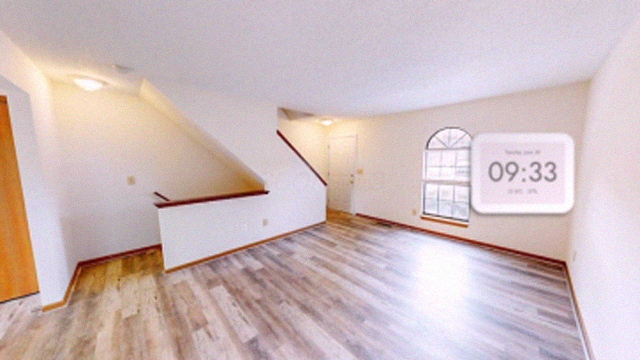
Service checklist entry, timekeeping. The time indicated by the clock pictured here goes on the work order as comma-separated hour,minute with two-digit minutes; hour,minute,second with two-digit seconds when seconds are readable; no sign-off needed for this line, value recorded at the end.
9,33
